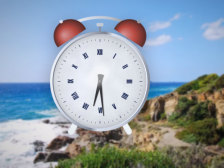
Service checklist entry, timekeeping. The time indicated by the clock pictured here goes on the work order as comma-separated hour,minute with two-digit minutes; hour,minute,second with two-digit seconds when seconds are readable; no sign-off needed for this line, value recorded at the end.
6,29
